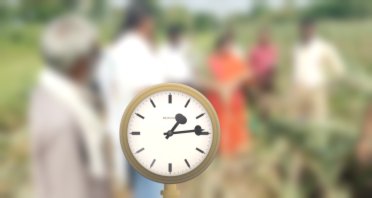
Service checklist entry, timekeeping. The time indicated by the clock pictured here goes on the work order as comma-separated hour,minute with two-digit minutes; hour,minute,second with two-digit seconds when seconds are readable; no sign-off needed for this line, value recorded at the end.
1,14
